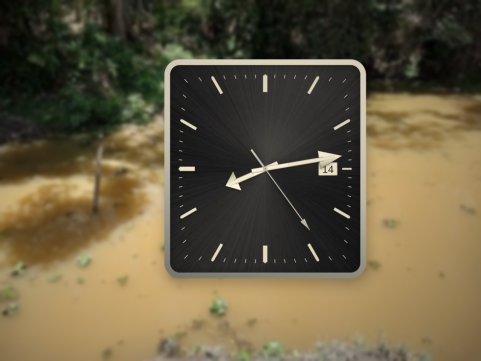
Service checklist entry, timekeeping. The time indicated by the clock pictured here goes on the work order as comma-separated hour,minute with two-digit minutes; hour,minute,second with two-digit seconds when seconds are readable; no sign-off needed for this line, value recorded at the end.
8,13,24
